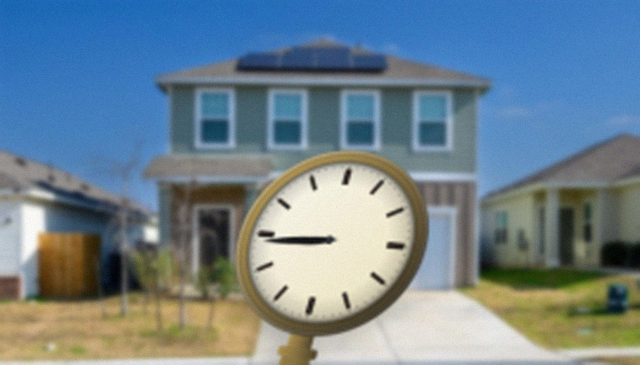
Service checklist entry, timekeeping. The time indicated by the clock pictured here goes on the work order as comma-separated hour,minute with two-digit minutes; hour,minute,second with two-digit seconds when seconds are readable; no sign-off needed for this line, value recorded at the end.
8,44
